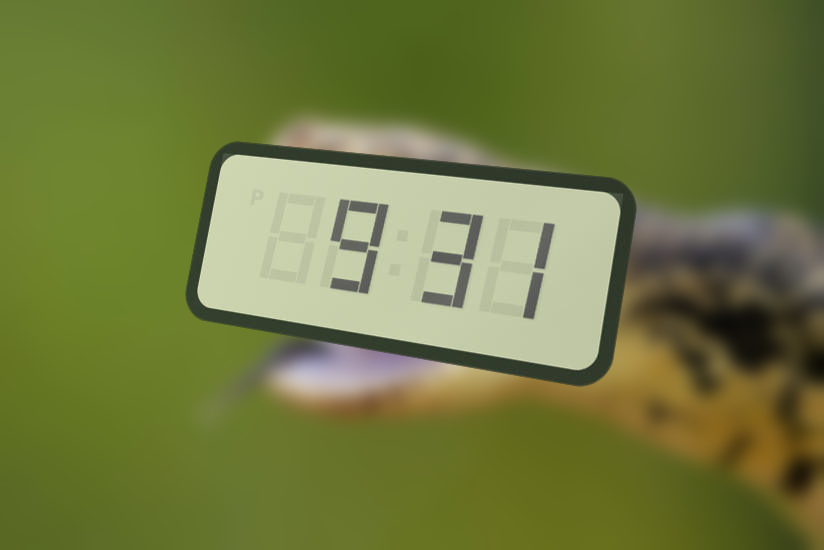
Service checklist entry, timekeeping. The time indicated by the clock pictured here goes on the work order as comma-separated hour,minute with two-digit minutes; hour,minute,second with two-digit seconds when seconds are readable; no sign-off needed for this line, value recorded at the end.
9,31
